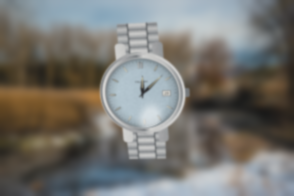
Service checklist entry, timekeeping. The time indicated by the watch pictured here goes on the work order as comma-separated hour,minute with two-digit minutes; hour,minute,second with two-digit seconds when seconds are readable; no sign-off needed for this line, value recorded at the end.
12,08
